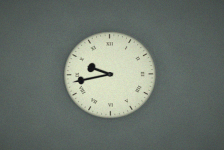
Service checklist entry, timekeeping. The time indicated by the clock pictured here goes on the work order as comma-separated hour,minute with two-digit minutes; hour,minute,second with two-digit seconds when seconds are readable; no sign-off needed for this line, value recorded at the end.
9,43
